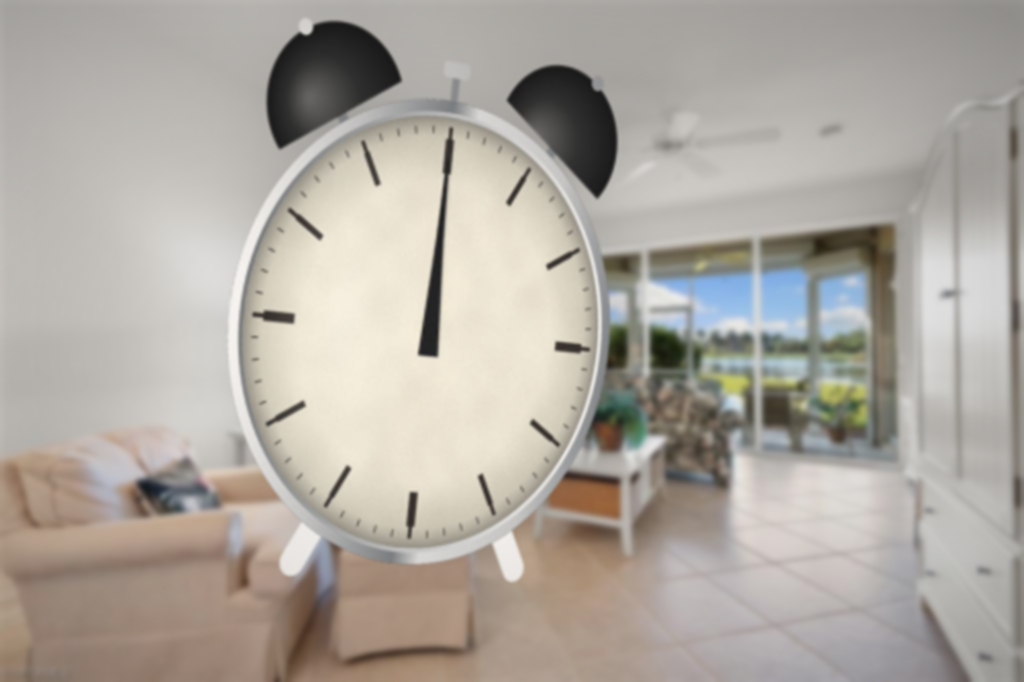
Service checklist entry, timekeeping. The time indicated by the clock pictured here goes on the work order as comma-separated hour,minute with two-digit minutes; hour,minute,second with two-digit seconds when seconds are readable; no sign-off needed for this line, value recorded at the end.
12,00
